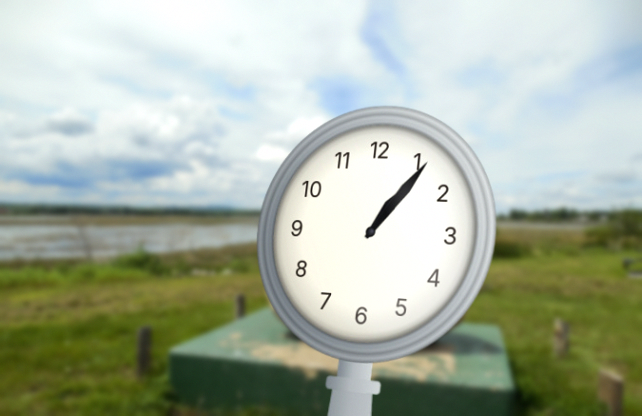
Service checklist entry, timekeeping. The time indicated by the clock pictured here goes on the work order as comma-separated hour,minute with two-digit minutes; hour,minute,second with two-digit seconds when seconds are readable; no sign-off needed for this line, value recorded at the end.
1,06
